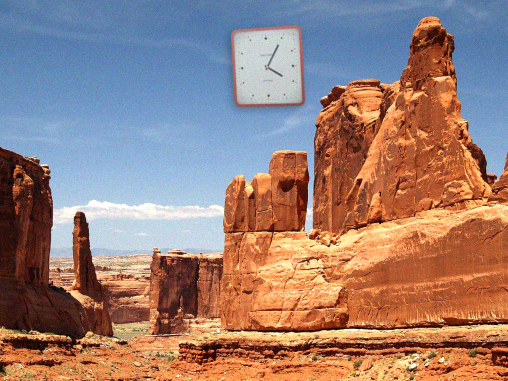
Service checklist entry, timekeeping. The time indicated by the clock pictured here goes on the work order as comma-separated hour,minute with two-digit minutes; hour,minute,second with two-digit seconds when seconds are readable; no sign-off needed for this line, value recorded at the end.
4,05
